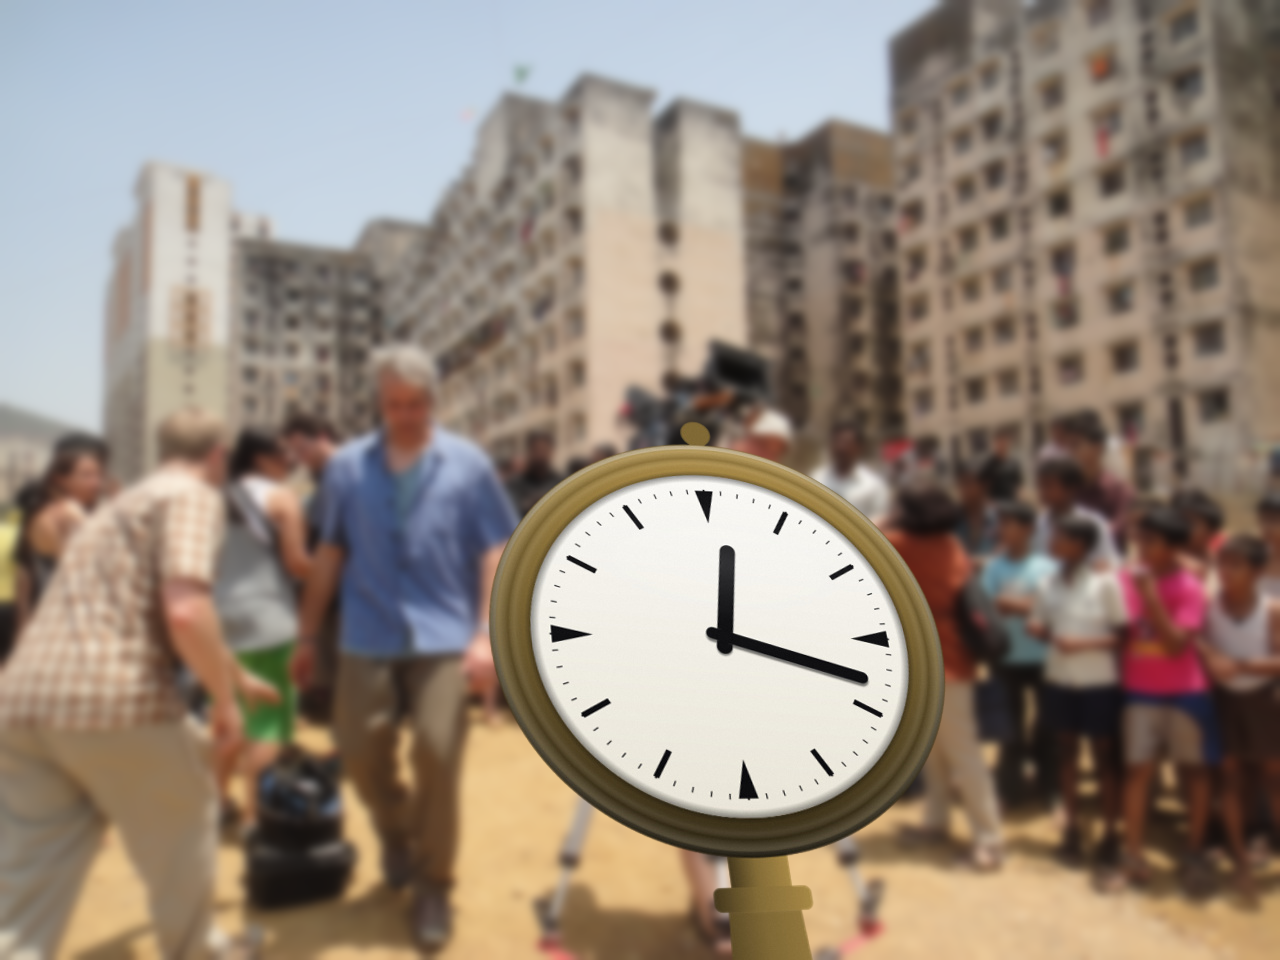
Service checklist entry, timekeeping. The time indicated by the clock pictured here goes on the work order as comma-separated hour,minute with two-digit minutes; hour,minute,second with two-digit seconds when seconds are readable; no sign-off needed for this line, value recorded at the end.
12,18
